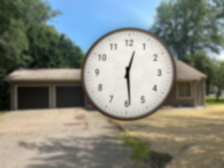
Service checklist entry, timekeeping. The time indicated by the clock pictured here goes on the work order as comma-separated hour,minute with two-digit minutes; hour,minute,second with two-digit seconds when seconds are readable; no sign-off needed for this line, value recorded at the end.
12,29
